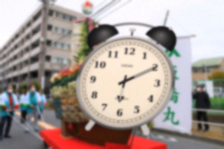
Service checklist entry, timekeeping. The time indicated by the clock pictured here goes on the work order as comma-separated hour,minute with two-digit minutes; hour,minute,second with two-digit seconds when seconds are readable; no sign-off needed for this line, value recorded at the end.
6,10
